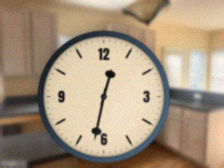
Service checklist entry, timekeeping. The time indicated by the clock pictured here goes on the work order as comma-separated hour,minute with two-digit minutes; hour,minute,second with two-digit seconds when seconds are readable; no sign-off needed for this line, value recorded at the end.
12,32
